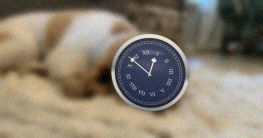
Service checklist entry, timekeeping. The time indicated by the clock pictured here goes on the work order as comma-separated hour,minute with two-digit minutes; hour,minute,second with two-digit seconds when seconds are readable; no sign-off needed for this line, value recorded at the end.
12,53
